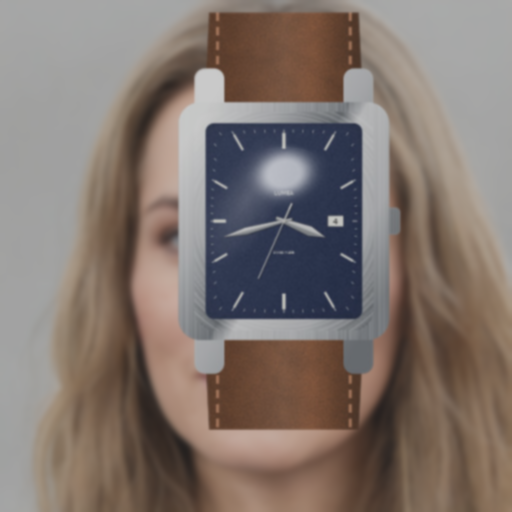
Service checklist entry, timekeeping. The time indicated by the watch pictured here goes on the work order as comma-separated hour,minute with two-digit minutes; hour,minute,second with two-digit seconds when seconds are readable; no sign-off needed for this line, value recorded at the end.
3,42,34
